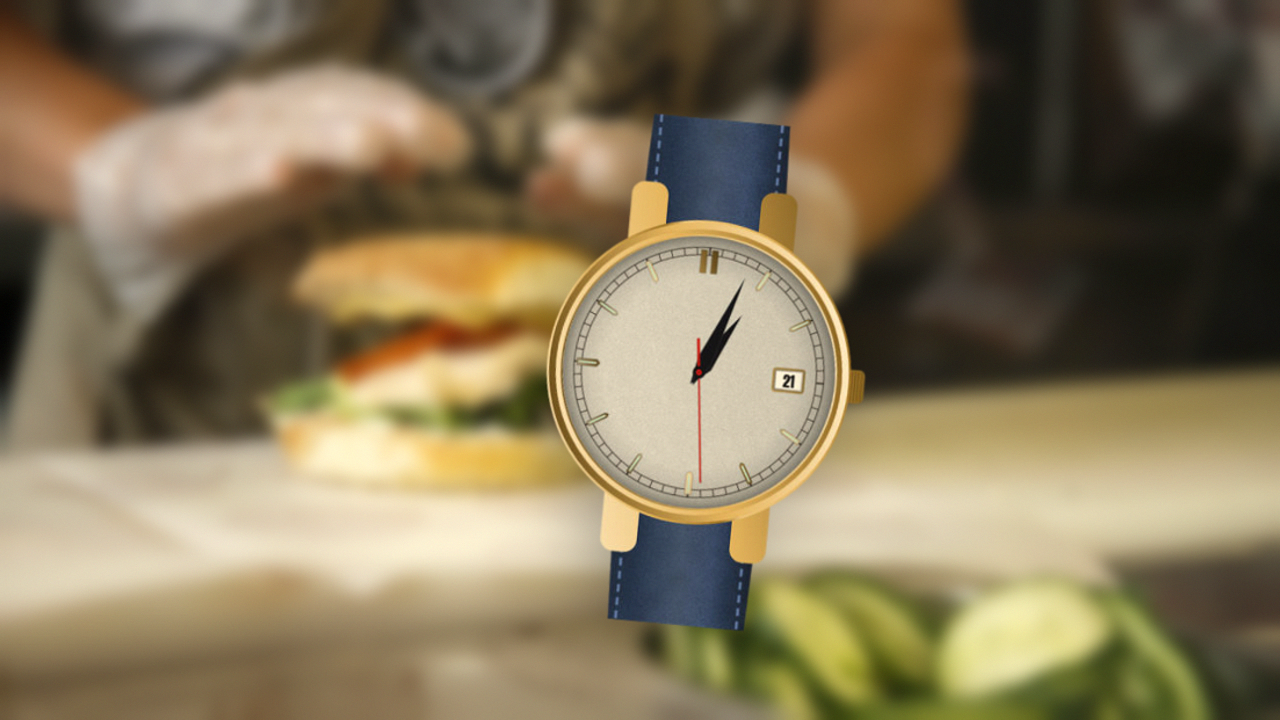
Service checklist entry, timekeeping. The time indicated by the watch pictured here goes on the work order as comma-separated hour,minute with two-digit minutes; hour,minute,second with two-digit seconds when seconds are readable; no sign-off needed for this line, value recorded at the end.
1,03,29
